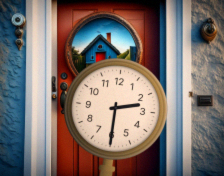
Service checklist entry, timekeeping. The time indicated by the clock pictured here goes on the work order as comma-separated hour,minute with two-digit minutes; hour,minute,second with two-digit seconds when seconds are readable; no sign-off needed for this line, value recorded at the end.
2,30
